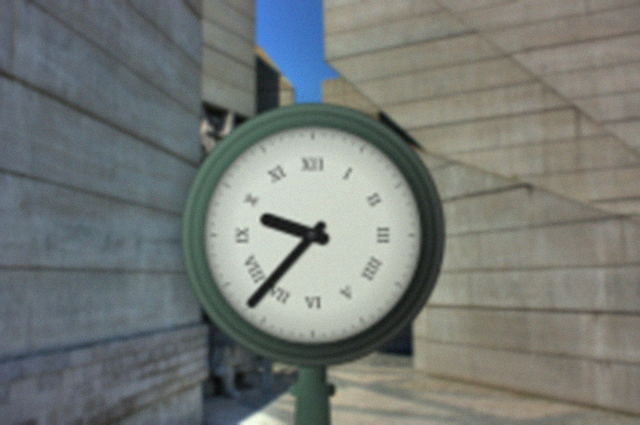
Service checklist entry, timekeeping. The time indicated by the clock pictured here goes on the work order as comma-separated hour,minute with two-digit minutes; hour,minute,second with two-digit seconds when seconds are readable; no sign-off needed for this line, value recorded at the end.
9,37
